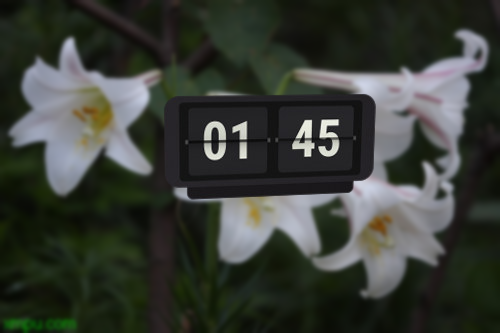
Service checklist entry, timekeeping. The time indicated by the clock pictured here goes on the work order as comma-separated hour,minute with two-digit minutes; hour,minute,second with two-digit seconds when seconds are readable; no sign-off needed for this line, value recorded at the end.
1,45
